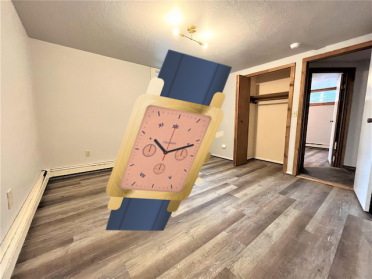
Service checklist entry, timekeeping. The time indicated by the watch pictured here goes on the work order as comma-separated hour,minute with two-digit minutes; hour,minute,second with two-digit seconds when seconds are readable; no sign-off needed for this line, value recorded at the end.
10,11
